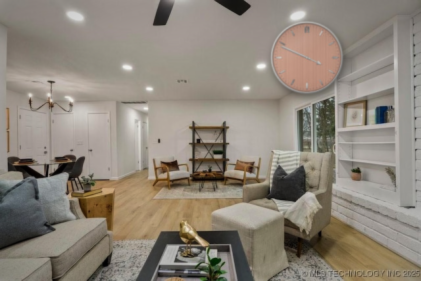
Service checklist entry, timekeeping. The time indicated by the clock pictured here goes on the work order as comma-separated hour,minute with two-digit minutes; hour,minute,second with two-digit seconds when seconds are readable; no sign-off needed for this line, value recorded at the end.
3,49
